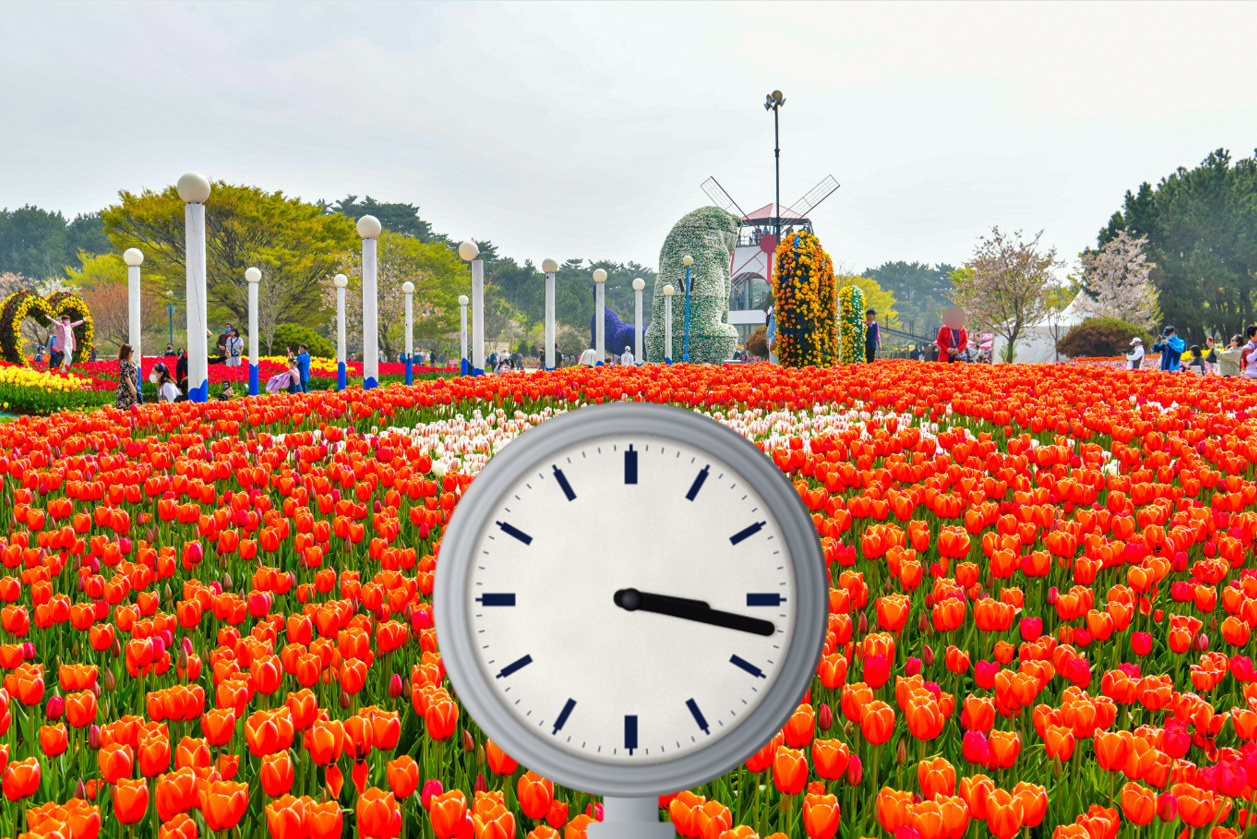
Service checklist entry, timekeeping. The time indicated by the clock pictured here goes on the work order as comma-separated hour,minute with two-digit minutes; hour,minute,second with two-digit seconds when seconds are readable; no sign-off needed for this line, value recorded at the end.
3,17
